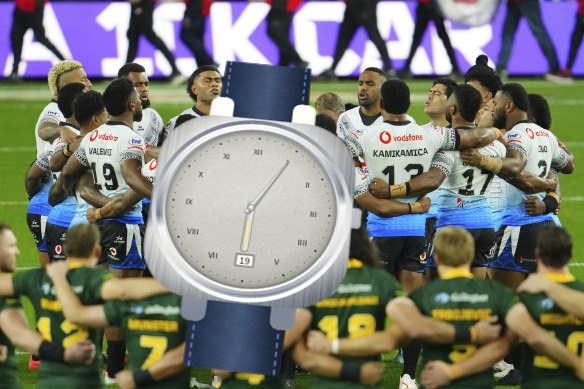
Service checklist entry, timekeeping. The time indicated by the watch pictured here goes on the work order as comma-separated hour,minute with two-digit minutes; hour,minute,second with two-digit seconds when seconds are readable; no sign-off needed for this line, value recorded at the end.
6,05
